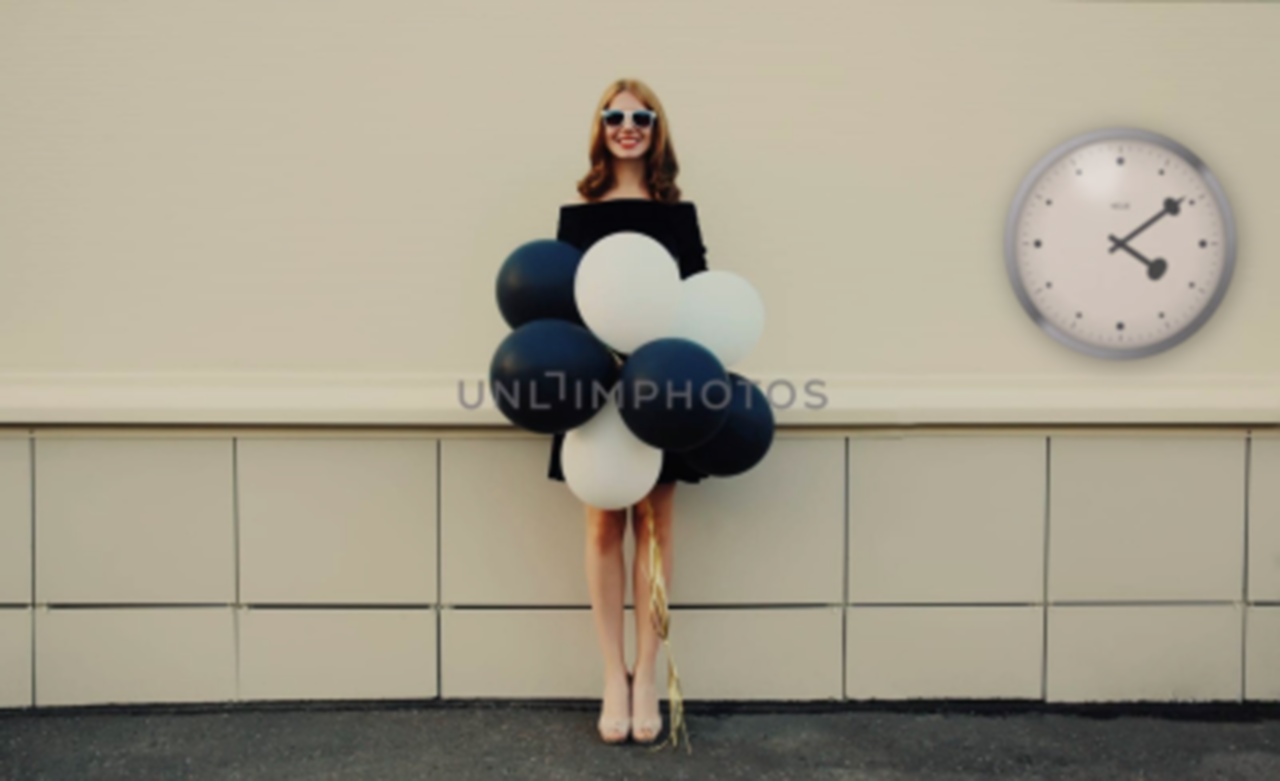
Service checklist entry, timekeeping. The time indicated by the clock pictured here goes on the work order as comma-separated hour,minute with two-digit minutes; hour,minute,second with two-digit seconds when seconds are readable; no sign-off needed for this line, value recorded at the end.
4,09
